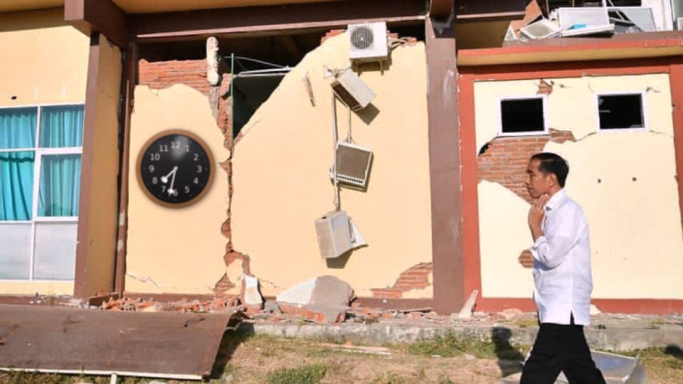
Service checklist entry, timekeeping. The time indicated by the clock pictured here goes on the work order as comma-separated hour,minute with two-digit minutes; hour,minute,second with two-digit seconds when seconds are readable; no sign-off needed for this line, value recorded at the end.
7,32
